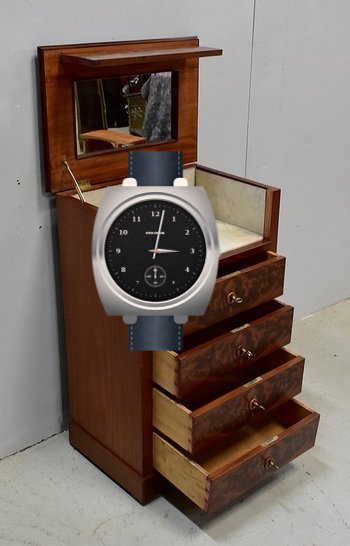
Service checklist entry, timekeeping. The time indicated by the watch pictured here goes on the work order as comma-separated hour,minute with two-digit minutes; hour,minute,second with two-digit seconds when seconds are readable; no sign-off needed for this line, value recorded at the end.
3,02
